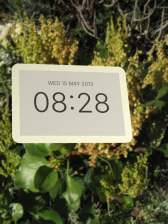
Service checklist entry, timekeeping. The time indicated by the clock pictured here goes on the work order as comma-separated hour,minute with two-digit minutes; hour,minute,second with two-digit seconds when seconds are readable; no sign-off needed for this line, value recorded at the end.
8,28
